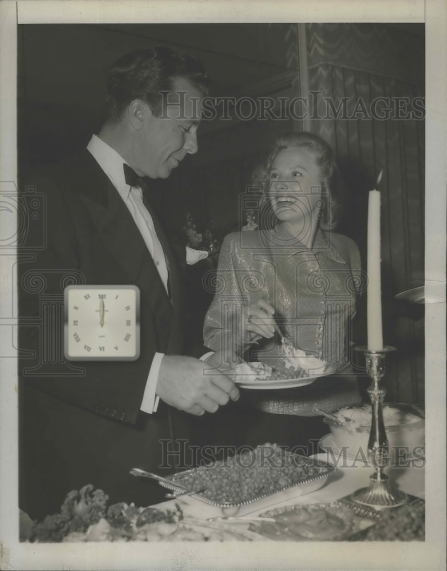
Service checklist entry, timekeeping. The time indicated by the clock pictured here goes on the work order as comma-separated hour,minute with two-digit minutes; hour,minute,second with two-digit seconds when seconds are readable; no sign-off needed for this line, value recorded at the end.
12,00
